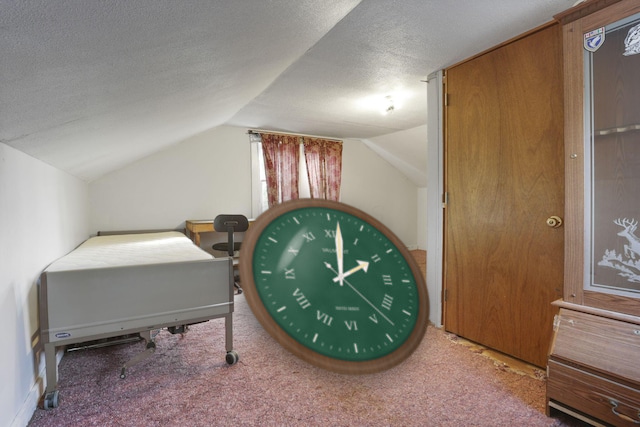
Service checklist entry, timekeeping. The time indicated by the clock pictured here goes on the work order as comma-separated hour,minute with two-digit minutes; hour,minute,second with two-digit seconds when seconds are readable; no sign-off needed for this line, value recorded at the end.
2,01,23
